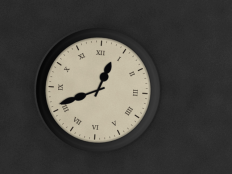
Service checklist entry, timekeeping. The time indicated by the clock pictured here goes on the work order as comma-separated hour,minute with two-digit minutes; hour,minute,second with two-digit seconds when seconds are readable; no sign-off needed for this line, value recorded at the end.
12,41
